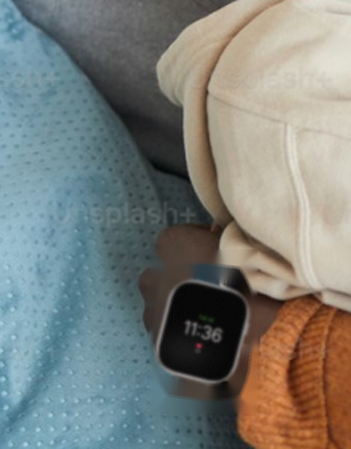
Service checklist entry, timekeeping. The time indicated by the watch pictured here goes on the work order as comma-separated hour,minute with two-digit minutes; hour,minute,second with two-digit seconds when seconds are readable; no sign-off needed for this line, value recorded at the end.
11,36
